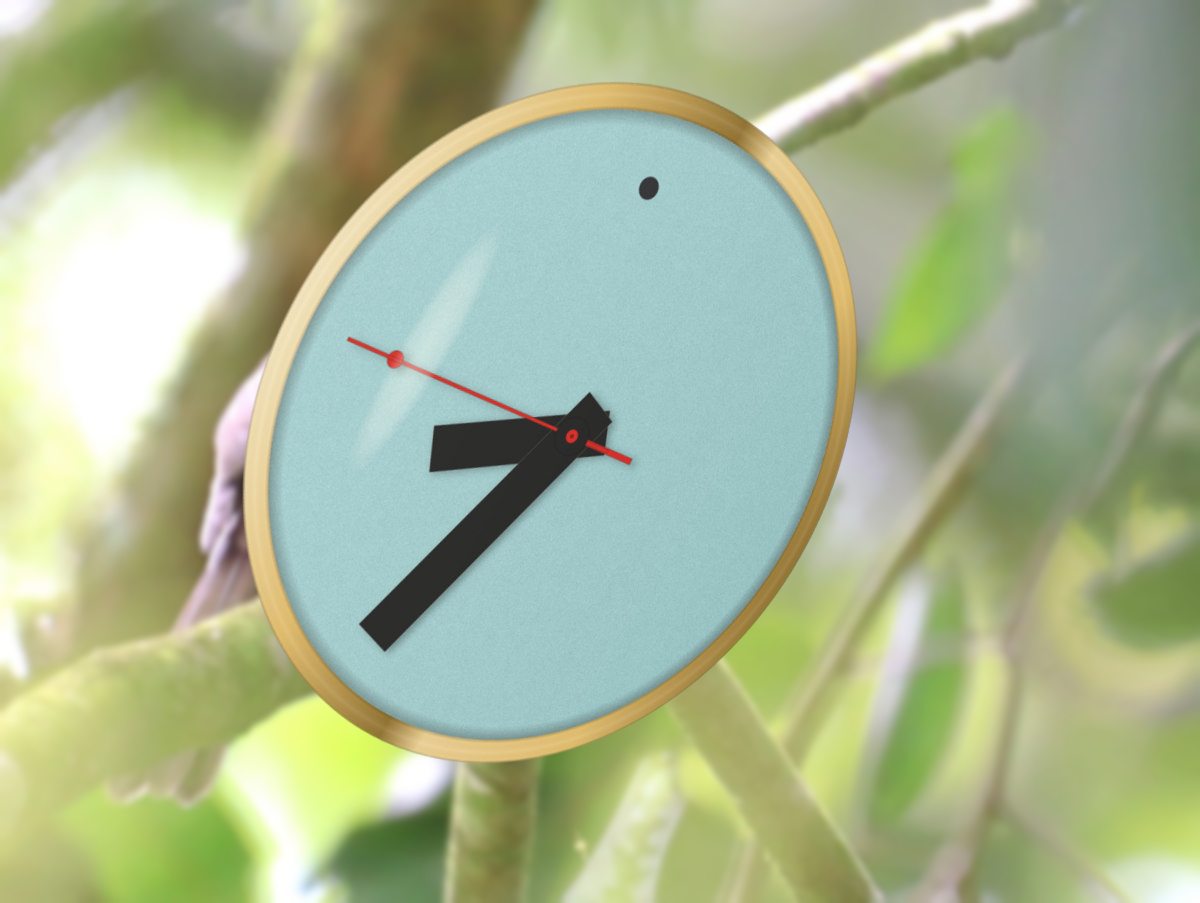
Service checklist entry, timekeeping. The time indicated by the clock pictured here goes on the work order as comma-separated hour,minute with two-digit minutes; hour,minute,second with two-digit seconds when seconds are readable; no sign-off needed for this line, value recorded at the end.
8,35,47
